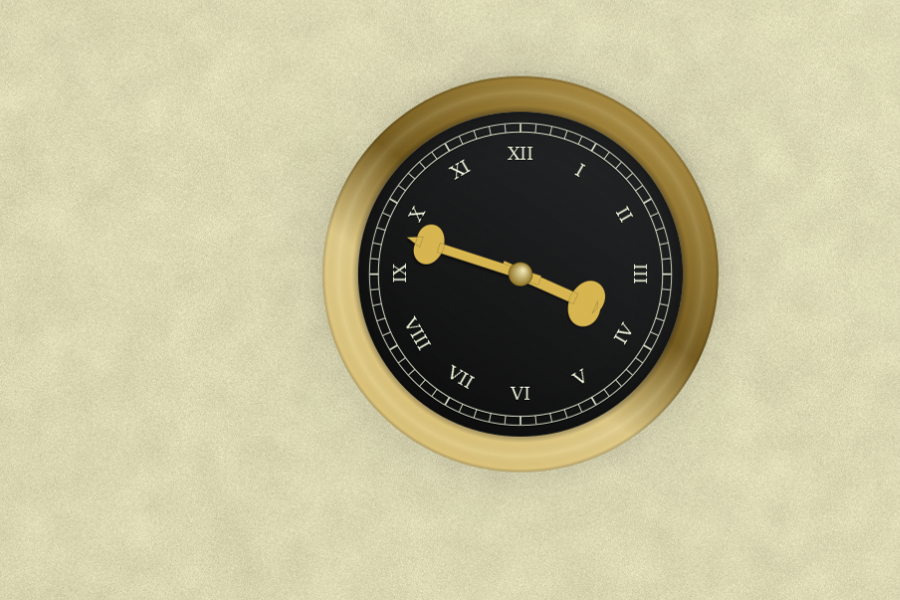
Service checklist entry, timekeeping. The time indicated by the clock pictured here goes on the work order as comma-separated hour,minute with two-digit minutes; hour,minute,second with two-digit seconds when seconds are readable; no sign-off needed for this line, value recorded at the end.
3,48
